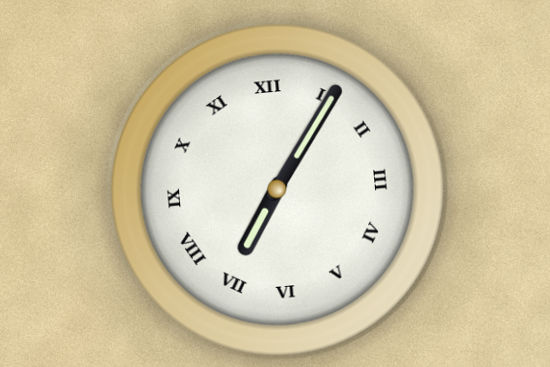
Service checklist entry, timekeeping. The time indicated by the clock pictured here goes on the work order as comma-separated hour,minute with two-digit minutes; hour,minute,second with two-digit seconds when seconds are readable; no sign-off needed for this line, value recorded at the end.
7,06
